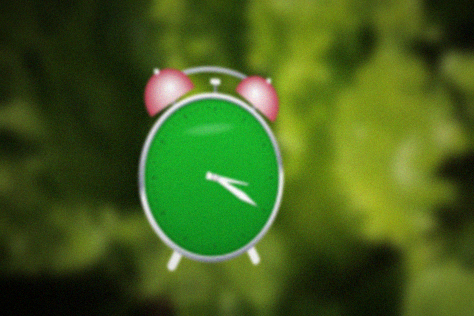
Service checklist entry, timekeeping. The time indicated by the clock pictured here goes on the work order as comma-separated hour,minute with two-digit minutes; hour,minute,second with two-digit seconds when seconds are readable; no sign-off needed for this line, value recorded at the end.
3,20
